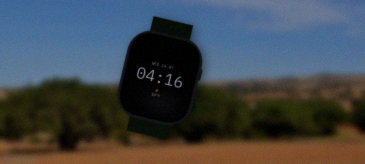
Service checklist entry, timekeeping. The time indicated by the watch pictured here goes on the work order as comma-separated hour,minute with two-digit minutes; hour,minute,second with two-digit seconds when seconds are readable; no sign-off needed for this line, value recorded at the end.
4,16
